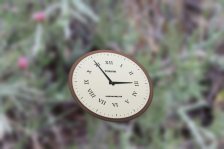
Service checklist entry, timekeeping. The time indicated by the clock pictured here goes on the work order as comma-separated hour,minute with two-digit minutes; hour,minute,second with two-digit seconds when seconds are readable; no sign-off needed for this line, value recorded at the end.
2,55
